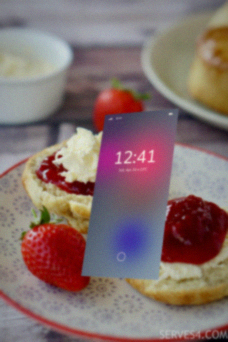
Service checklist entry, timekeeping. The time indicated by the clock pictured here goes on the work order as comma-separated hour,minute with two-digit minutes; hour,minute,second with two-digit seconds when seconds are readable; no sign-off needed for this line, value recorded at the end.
12,41
